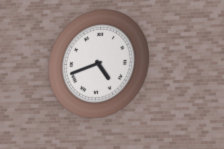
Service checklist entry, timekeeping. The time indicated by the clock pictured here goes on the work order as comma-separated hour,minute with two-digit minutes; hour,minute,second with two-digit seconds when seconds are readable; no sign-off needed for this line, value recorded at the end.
4,42
